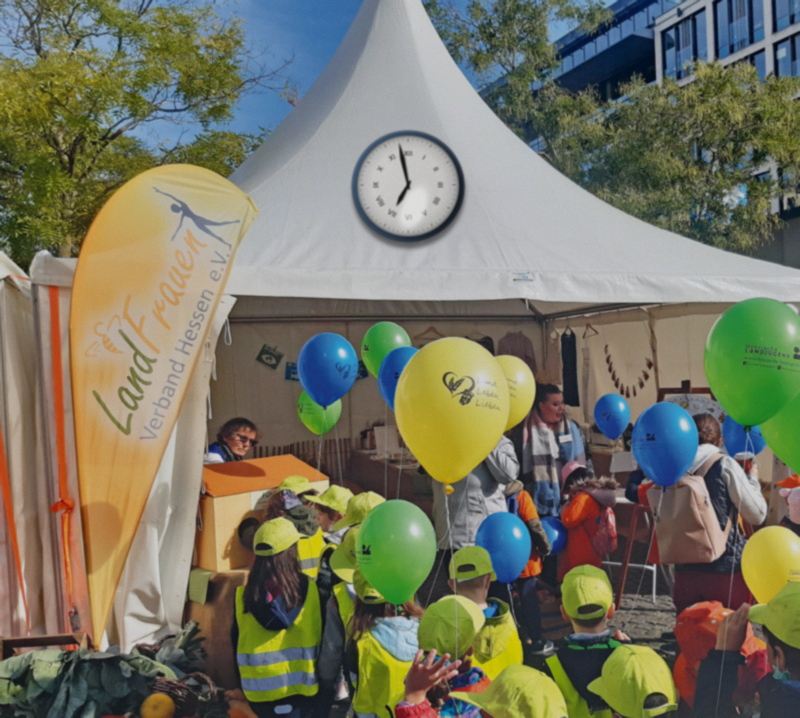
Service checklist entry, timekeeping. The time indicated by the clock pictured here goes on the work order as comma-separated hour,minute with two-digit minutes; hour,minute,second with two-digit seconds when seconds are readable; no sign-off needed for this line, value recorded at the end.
6,58
